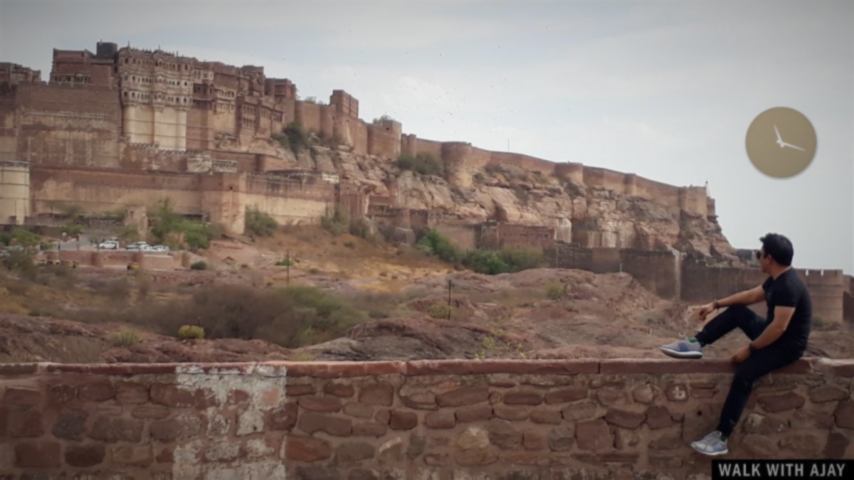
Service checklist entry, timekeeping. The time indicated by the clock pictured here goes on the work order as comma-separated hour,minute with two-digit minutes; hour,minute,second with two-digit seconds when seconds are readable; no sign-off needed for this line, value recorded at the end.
11,18
